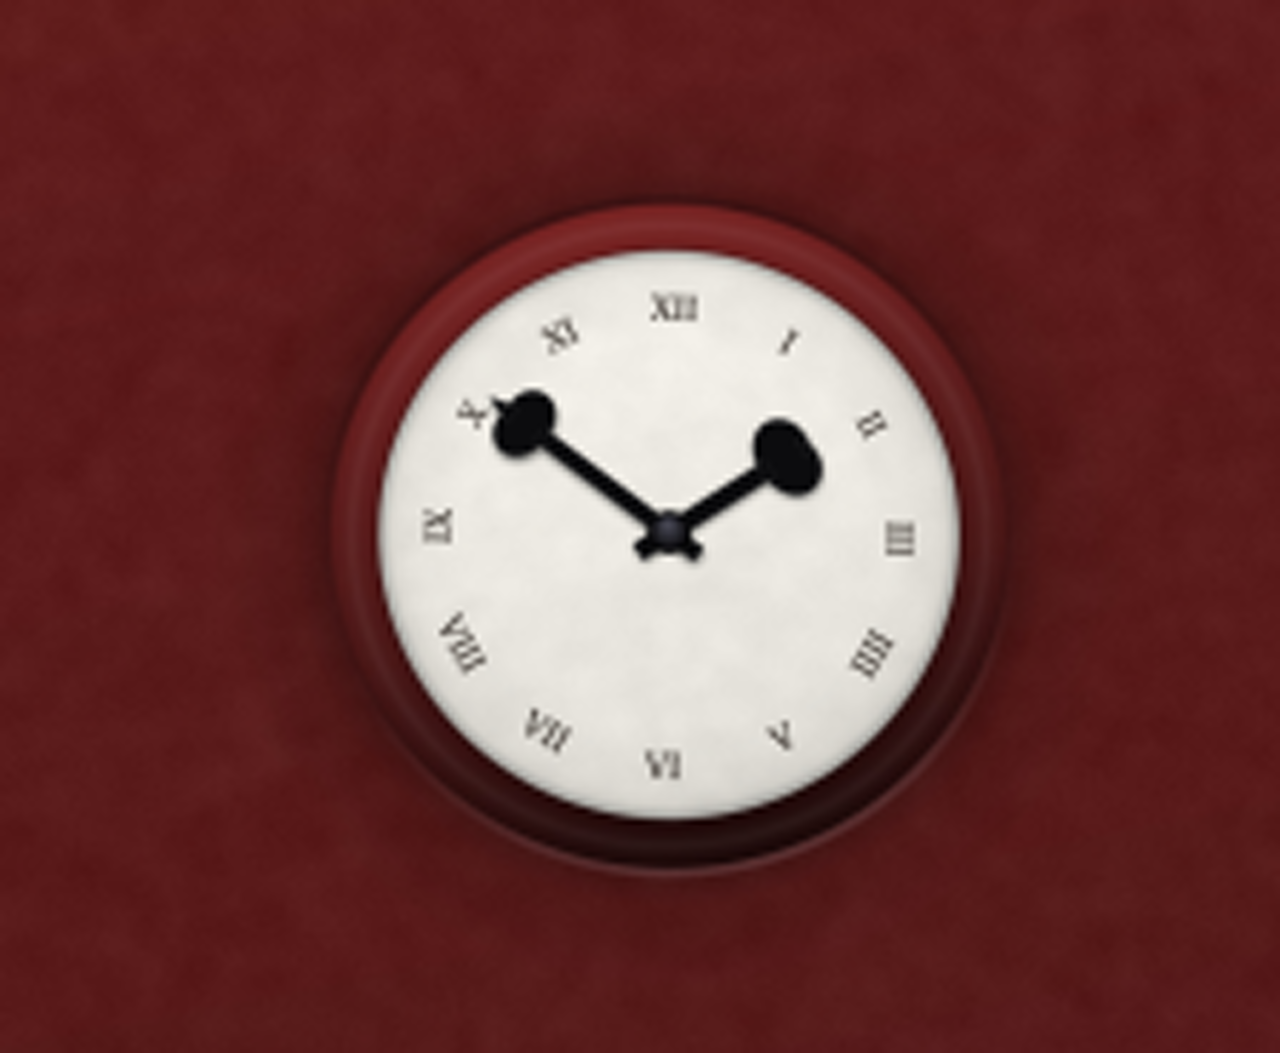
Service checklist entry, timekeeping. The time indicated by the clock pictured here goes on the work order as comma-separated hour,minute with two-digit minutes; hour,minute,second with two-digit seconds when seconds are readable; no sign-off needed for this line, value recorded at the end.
1,51
